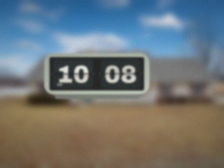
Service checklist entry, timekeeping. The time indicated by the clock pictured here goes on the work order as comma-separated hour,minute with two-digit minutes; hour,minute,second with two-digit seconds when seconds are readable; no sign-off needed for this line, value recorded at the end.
10,08
